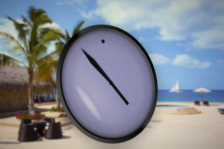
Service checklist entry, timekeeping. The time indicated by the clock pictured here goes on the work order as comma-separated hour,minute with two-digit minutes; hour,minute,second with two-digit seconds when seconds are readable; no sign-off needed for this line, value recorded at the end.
4,54
